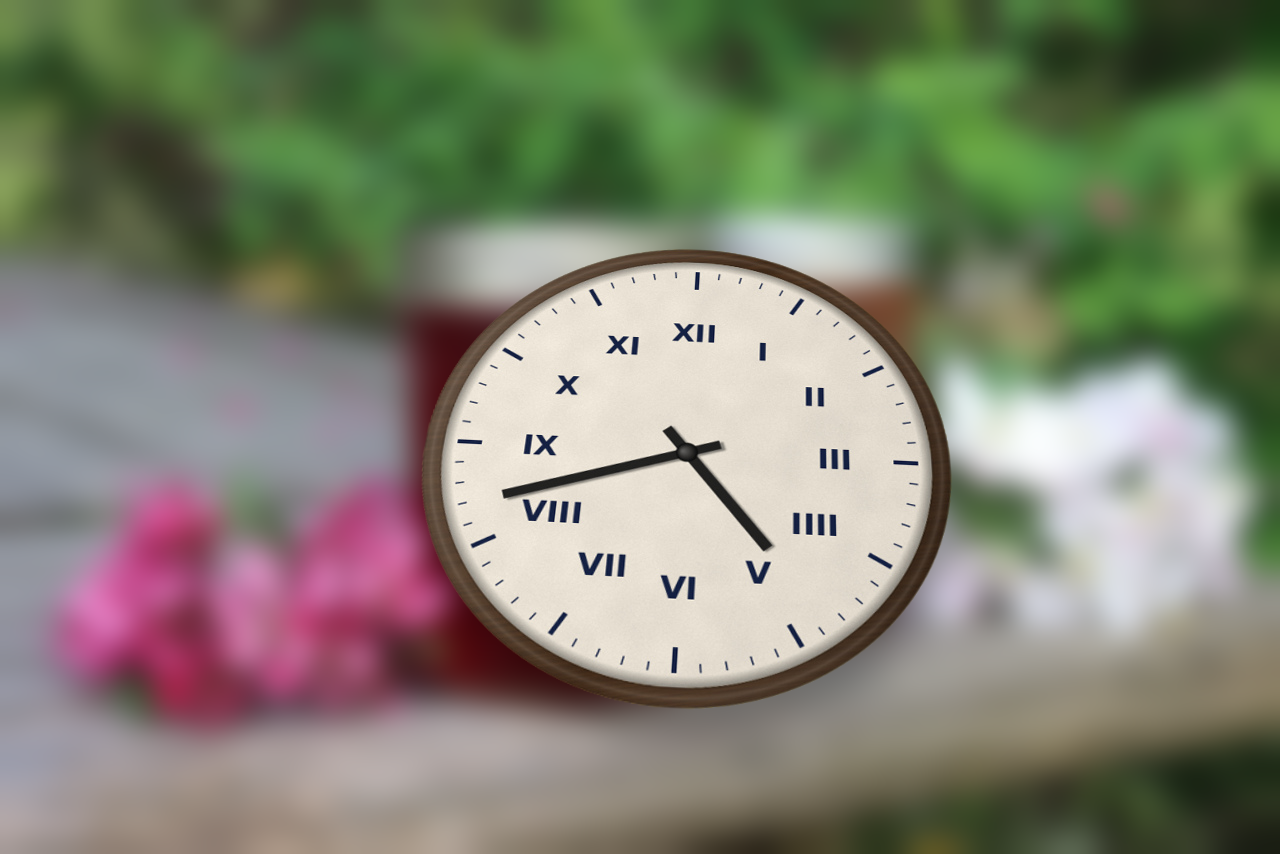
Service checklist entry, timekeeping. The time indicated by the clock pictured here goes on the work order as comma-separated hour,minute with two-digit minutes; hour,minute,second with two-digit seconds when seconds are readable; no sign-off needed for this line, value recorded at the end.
4,42
